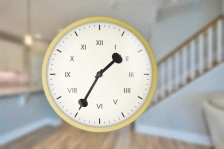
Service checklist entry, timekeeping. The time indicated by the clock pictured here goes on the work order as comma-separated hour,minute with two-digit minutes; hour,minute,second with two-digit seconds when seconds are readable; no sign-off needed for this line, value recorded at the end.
1,35
